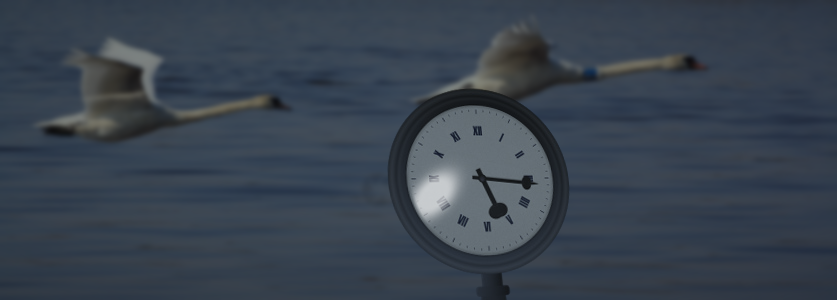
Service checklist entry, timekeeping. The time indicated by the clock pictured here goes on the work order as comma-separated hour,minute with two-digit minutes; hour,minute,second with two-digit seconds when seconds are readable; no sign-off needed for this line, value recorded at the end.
5,16
